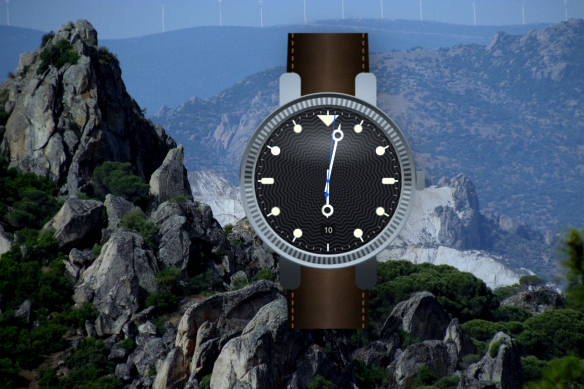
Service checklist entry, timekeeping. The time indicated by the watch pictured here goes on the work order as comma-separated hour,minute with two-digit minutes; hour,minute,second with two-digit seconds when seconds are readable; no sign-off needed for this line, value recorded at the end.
6,02,01
